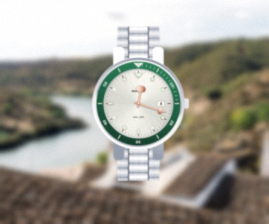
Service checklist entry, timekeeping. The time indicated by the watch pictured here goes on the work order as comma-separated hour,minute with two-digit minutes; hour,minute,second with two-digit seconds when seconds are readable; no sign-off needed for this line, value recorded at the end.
12,18
